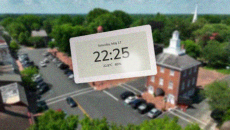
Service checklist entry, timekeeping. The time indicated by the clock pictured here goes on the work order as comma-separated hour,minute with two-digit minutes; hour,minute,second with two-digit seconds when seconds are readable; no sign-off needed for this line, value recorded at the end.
22,25
